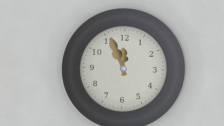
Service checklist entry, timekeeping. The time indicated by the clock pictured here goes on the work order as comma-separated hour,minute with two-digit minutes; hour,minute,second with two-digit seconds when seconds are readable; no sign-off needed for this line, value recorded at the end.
11,56
